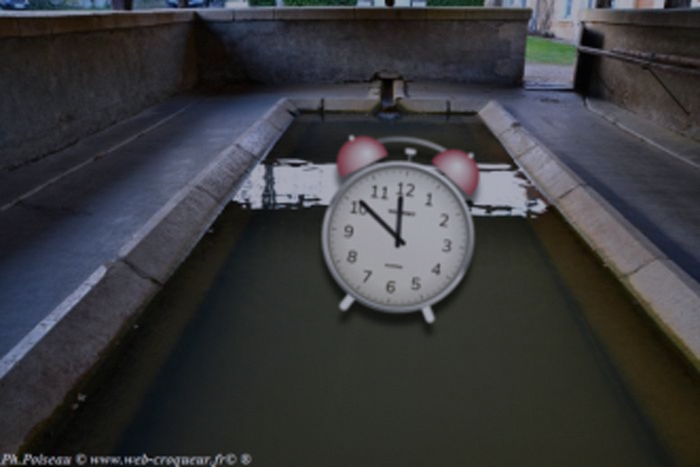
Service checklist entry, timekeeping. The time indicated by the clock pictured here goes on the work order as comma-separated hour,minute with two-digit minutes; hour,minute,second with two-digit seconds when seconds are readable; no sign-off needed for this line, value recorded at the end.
11,51
